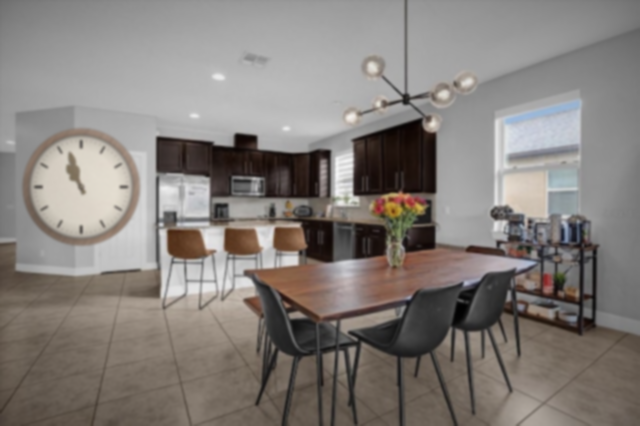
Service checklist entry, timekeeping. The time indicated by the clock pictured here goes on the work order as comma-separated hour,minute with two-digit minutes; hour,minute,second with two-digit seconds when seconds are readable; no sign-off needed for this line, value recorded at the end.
10,57
